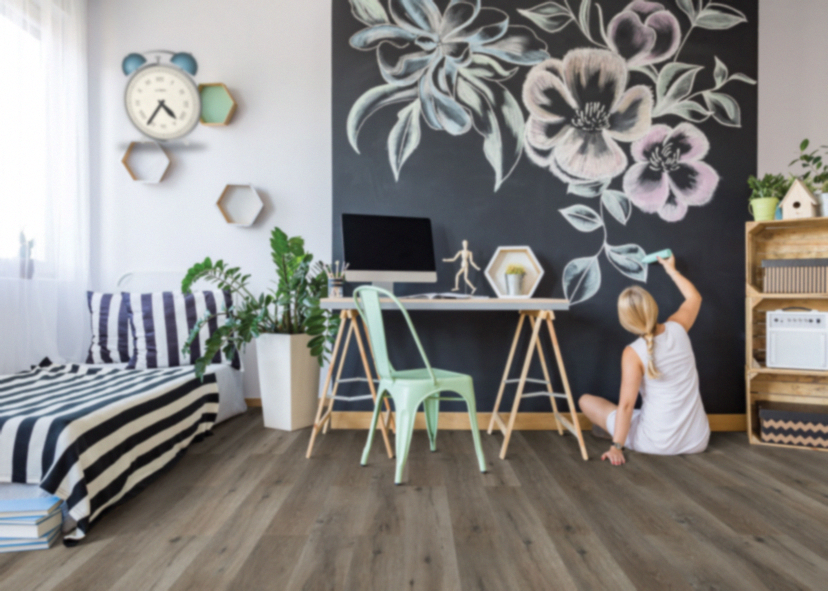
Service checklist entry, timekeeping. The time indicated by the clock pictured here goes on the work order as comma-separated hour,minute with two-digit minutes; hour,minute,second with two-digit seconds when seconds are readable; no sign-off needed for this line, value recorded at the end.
4,36
